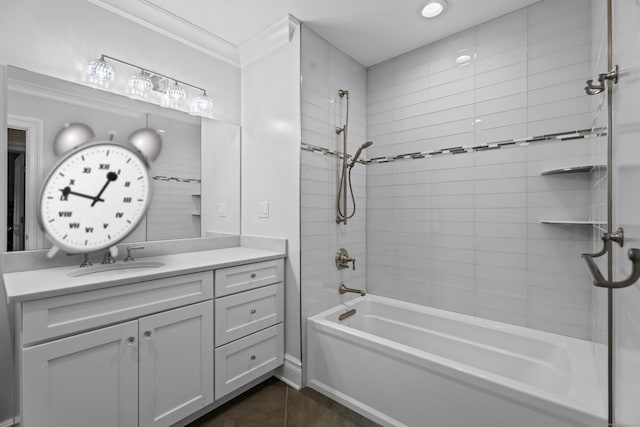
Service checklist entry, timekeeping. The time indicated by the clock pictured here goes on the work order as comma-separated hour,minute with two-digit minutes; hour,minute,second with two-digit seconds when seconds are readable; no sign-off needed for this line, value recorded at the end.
12,47
